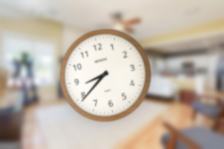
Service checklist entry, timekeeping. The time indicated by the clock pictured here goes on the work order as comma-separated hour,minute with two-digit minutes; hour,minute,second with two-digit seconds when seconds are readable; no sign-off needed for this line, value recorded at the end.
8,39
